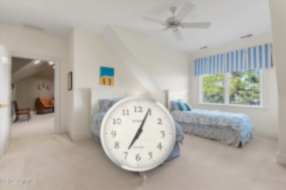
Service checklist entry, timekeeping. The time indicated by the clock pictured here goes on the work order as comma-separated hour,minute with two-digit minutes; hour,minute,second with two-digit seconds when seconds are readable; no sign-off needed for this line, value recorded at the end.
7,04
